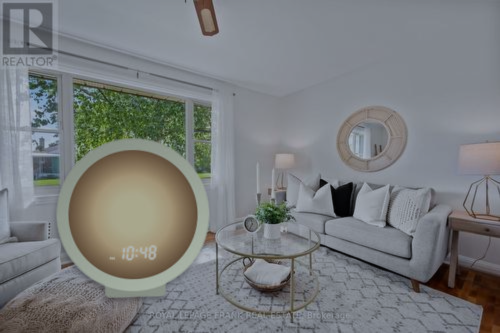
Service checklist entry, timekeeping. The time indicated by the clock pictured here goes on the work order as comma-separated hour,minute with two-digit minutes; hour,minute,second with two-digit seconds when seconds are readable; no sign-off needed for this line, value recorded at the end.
10,48
